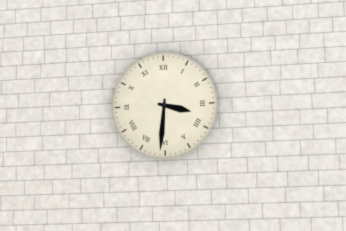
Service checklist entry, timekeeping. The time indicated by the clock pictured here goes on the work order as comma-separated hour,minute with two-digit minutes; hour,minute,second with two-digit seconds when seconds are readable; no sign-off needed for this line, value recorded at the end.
3,31
